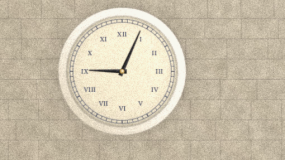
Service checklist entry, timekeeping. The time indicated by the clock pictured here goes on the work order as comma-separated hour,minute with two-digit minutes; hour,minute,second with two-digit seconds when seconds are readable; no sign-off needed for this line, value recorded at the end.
9,04
